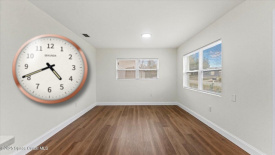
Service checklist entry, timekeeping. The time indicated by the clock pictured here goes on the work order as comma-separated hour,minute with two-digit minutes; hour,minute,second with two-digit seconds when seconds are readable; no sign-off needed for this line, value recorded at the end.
4,41
